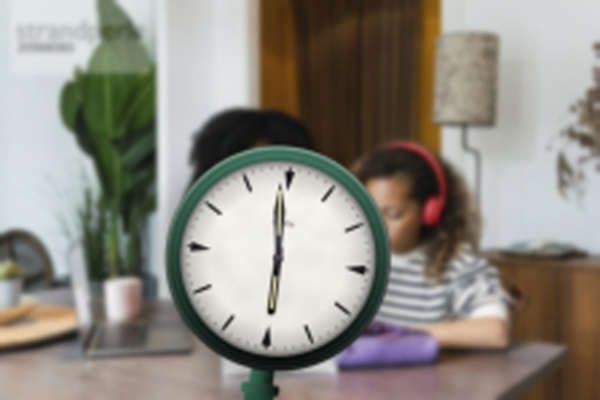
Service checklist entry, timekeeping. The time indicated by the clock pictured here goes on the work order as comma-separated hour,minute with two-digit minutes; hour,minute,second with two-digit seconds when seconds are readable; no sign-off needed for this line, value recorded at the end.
5,59
